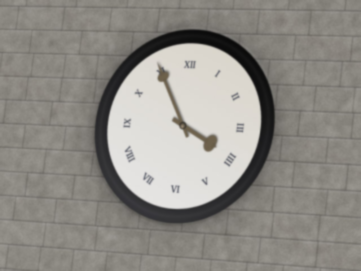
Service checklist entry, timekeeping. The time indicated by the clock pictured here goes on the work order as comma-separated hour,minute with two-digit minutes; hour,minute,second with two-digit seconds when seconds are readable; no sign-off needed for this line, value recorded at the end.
3,55
